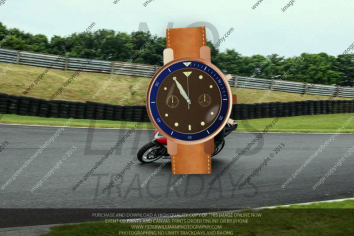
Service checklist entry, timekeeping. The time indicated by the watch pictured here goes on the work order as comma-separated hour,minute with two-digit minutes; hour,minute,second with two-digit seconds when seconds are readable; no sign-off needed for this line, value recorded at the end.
10,55
